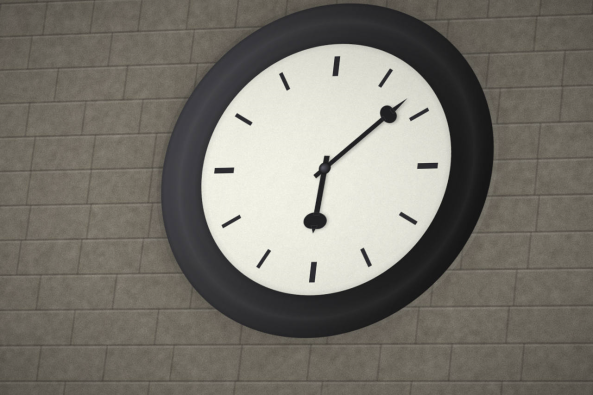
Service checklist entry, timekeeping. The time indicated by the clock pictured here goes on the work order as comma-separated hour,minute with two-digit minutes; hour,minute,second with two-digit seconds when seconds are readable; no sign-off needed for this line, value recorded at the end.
6,08
